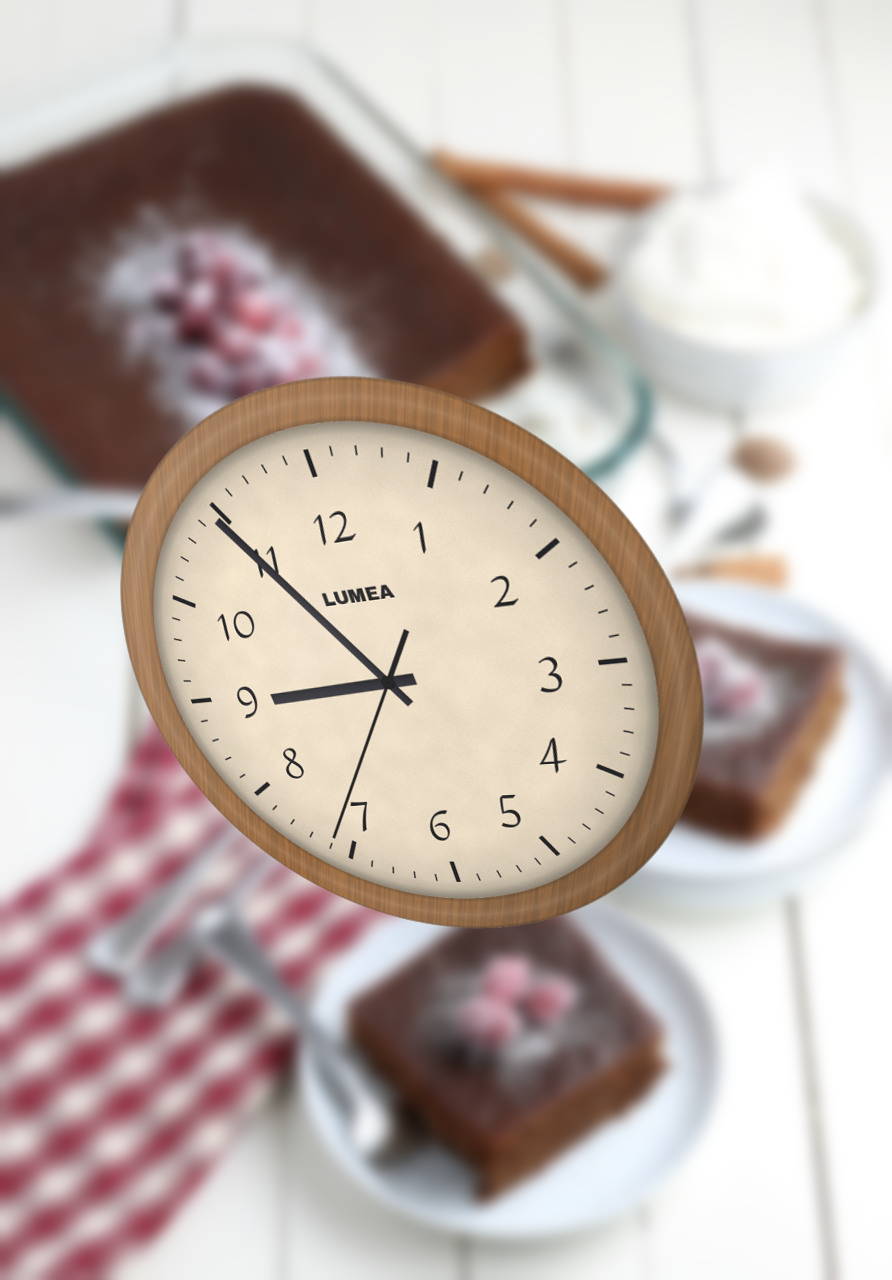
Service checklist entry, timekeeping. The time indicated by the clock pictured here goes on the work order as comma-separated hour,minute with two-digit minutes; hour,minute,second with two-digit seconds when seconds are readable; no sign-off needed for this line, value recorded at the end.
8,54,36
